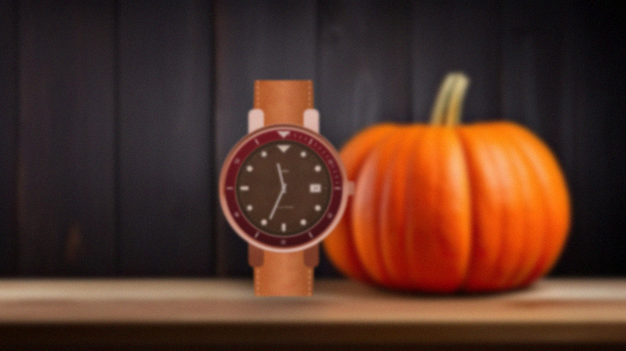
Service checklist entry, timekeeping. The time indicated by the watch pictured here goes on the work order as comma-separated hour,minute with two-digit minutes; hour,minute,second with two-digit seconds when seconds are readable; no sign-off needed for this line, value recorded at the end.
11,34
